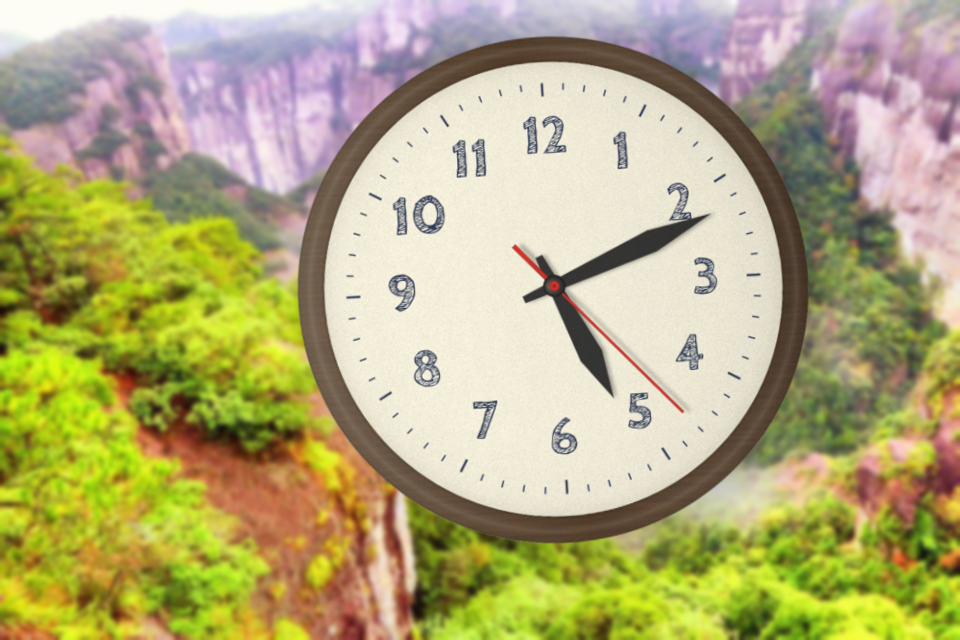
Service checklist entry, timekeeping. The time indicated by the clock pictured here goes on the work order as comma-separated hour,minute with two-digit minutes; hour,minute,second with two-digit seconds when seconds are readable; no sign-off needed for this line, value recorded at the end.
5,11,23
